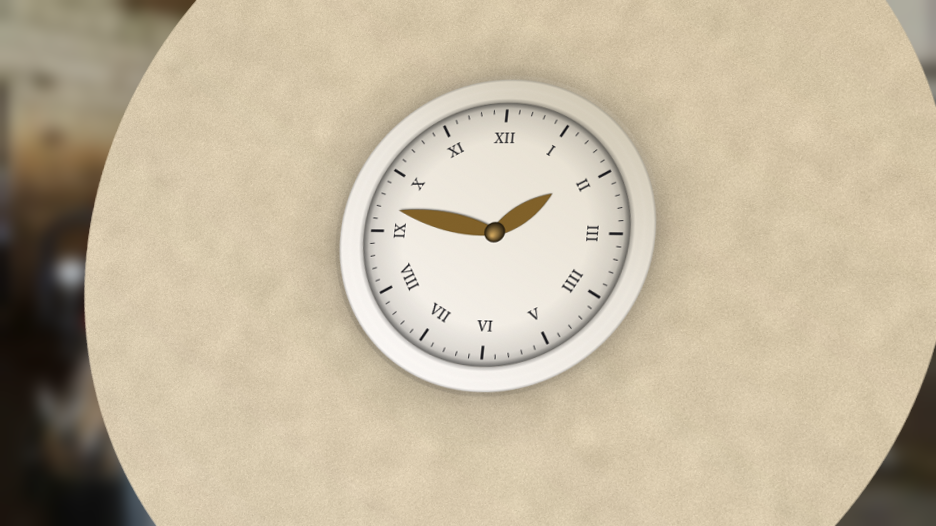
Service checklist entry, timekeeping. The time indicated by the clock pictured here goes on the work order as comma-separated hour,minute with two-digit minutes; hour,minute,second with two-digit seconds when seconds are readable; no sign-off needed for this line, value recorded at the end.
1,47
